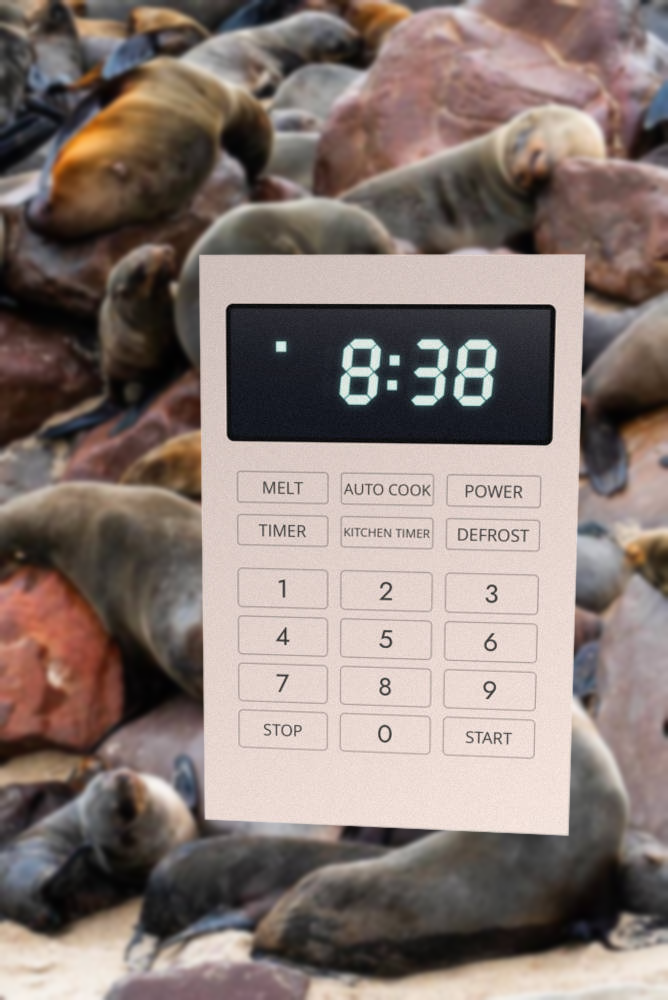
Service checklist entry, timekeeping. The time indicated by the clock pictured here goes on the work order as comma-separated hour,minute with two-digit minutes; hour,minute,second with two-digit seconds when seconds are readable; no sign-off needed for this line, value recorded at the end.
8,38
